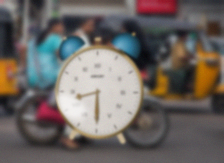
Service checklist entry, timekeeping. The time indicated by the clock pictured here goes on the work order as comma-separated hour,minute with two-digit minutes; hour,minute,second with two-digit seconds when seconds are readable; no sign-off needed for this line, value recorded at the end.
8,30
